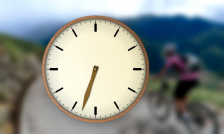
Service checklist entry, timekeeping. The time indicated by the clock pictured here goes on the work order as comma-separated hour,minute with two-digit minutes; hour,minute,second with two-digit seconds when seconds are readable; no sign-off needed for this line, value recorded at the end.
6,33
